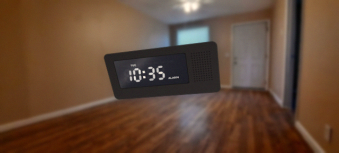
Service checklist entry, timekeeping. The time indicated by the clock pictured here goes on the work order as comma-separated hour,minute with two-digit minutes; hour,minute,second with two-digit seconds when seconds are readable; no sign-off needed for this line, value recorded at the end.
10,35
